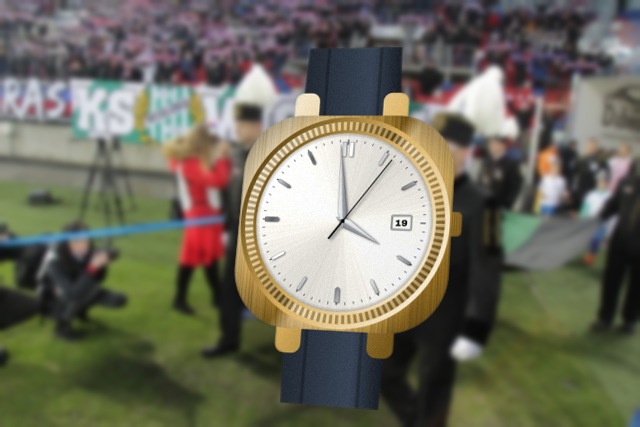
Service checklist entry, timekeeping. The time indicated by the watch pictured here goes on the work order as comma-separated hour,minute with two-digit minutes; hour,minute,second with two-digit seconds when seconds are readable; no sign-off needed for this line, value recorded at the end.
3,59,06
